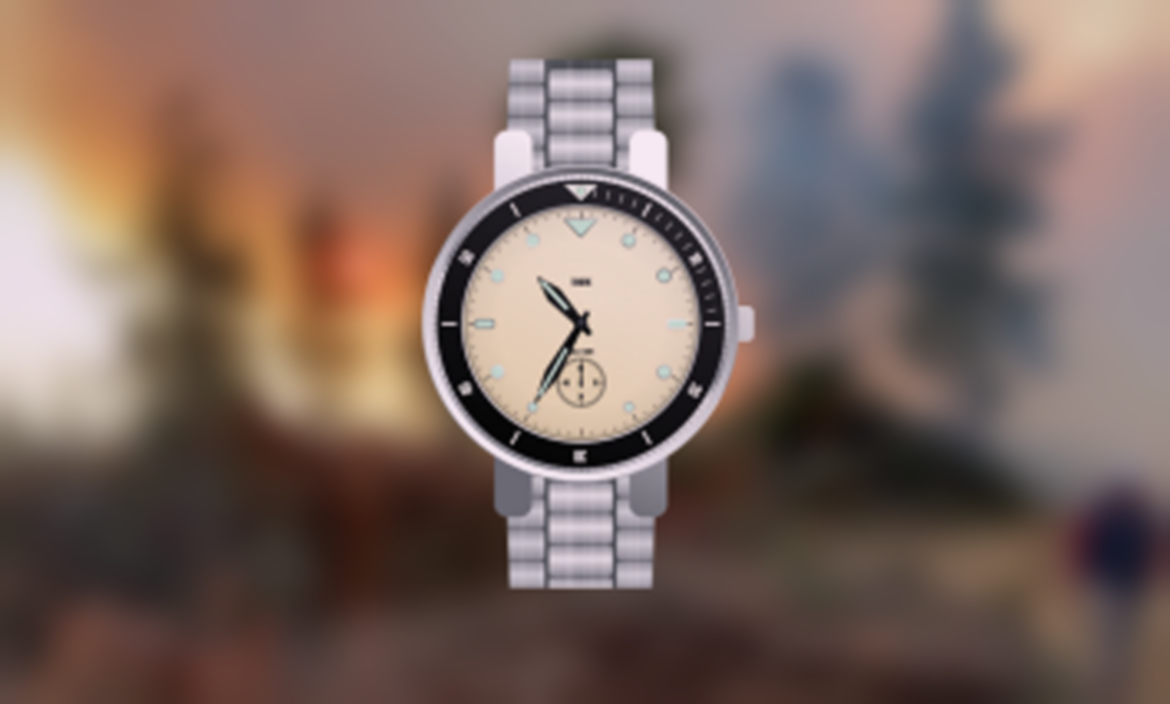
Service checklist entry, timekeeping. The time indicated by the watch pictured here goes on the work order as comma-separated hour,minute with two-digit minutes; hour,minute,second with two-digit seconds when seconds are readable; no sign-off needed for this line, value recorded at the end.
10,35
